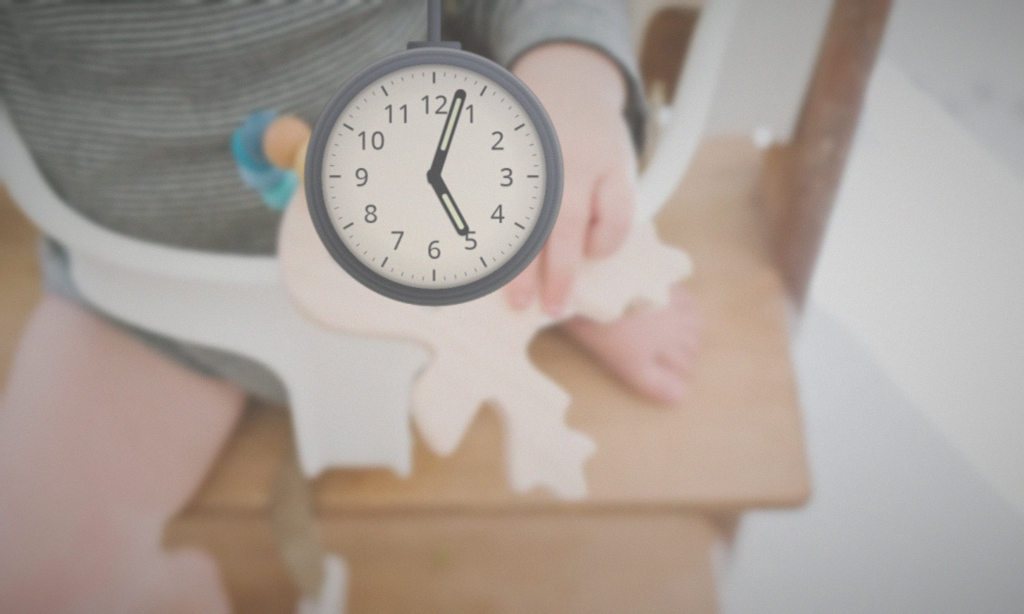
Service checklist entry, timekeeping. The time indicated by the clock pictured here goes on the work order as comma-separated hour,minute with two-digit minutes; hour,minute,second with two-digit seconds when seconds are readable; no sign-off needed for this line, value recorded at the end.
5,03
